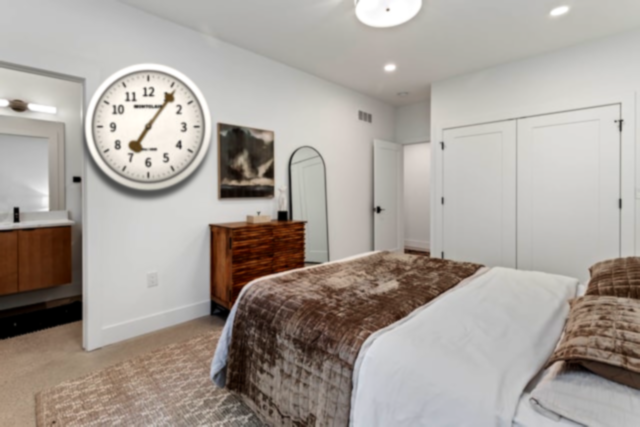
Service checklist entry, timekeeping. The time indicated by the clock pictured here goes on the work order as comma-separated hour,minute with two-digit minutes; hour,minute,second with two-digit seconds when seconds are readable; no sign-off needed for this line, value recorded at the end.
7,06
